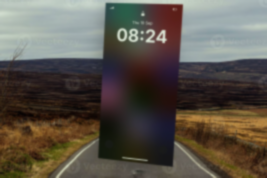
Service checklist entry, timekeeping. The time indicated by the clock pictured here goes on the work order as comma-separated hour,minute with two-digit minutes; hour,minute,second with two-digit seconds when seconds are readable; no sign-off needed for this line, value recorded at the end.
8,24
